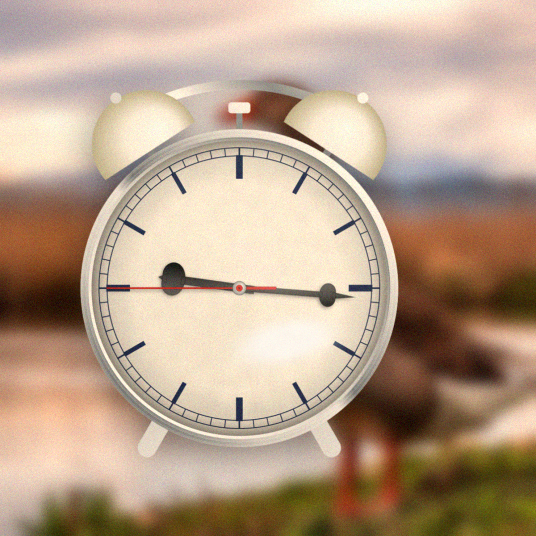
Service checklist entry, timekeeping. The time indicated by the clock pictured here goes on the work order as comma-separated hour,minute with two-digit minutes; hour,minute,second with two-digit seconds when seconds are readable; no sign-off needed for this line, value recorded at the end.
9,15,45
